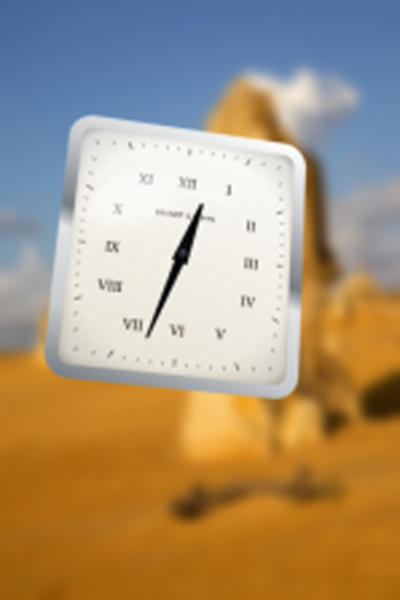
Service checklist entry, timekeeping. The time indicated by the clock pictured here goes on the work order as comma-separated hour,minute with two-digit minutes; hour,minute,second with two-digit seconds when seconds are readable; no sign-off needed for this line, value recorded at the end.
12,33
